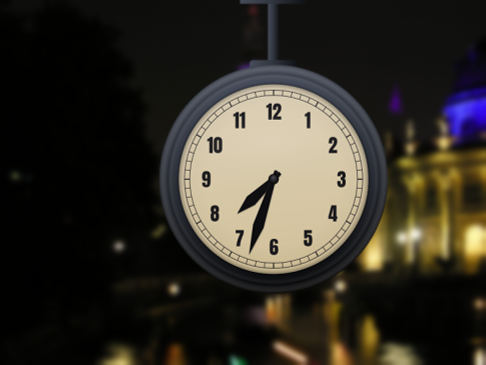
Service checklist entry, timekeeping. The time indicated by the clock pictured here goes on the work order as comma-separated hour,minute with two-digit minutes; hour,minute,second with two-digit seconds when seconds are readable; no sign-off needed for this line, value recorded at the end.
7,33
